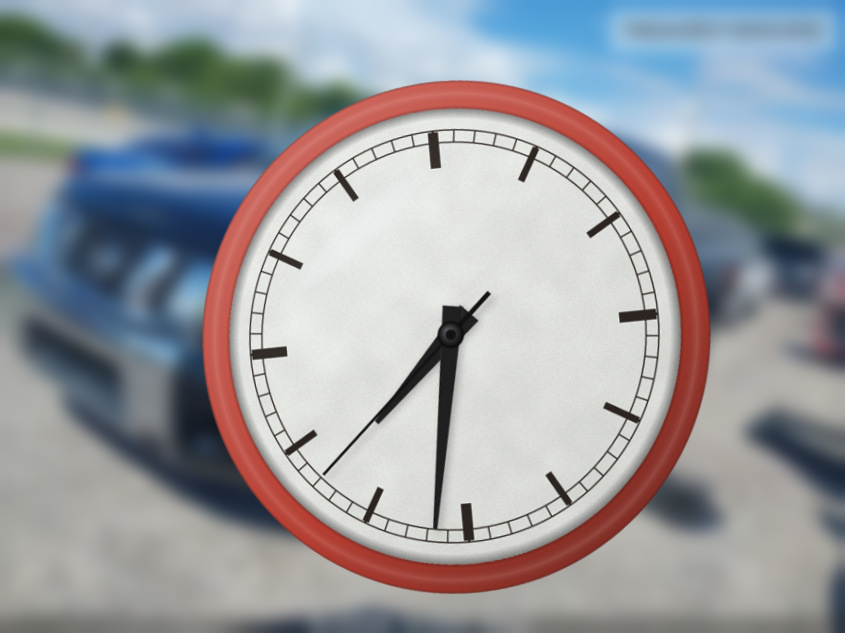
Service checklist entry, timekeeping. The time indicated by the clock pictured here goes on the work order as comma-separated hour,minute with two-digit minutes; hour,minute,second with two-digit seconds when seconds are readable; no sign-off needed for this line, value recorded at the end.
7,31,38
